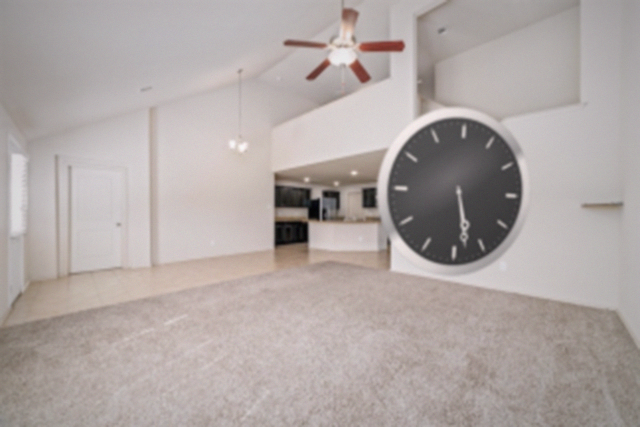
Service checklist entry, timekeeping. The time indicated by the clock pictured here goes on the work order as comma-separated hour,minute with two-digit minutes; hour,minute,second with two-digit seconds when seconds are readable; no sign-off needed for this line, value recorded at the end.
5,28
